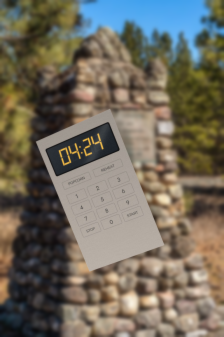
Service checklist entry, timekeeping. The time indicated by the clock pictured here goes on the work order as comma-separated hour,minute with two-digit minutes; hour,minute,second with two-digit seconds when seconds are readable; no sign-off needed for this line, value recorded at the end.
4,24
